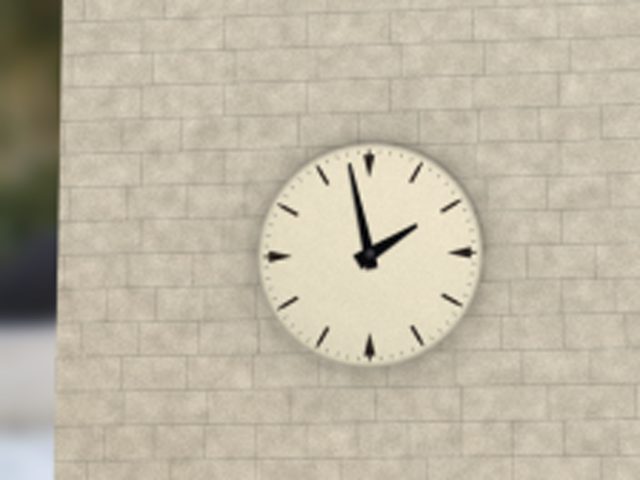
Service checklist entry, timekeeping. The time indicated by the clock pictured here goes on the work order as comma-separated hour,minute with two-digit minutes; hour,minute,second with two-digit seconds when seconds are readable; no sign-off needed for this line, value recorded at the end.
1,58
